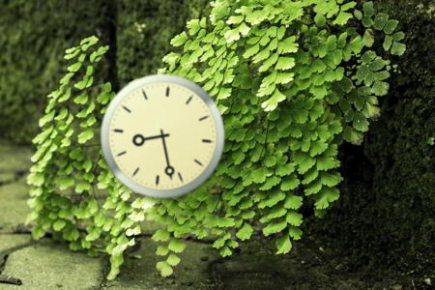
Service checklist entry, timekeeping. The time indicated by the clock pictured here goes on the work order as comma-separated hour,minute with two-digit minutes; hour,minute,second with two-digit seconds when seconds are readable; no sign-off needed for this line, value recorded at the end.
8,27
